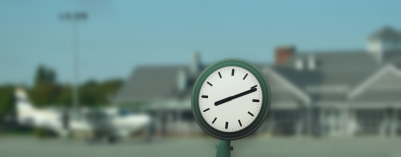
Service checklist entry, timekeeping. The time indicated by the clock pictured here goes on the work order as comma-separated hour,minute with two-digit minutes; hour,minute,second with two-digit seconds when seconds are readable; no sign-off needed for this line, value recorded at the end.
8,11
